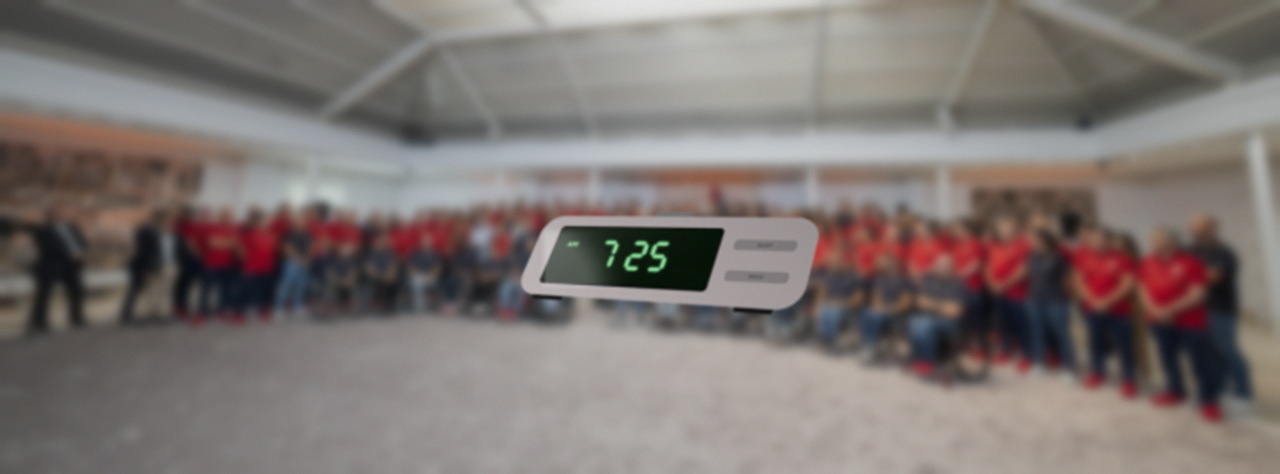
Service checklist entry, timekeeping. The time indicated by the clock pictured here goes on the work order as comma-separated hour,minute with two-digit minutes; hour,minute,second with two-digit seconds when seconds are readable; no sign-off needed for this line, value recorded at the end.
7,25
